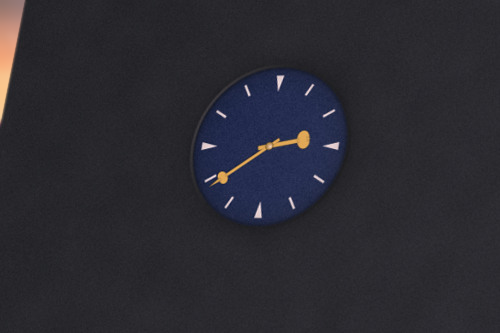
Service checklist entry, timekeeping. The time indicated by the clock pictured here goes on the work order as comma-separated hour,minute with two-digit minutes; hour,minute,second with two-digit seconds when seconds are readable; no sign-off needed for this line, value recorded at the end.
2,39
